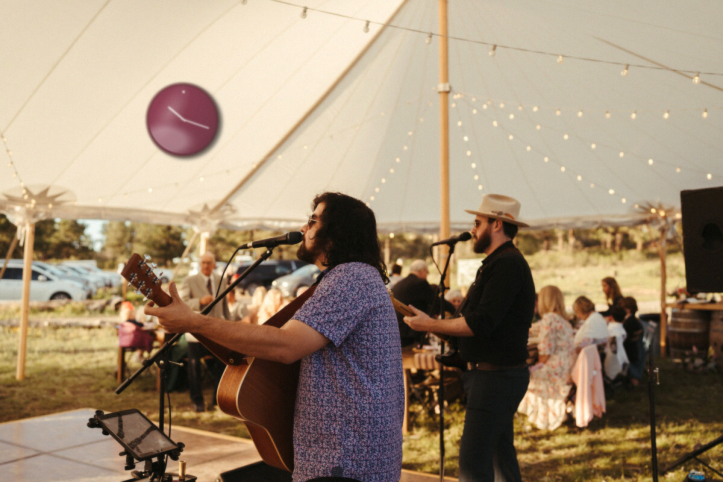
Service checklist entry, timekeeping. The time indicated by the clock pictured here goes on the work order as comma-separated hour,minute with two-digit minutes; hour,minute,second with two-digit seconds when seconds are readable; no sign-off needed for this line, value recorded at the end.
10,18
